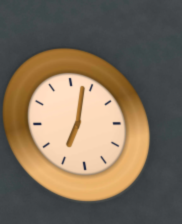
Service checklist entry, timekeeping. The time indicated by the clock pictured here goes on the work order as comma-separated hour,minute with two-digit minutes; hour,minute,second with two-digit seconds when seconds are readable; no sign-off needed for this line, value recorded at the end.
7,03
